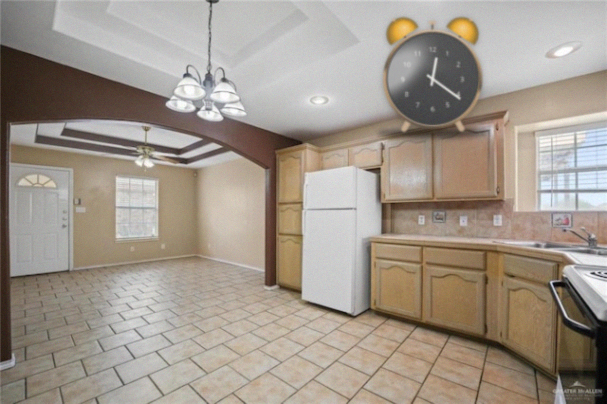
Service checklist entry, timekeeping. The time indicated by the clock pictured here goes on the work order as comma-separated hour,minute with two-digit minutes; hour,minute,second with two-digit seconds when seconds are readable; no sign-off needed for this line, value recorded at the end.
12,21
